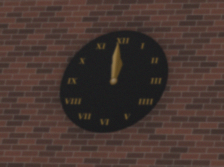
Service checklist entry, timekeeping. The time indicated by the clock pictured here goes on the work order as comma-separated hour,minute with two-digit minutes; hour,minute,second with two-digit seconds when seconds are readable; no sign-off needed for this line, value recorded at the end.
11,59
